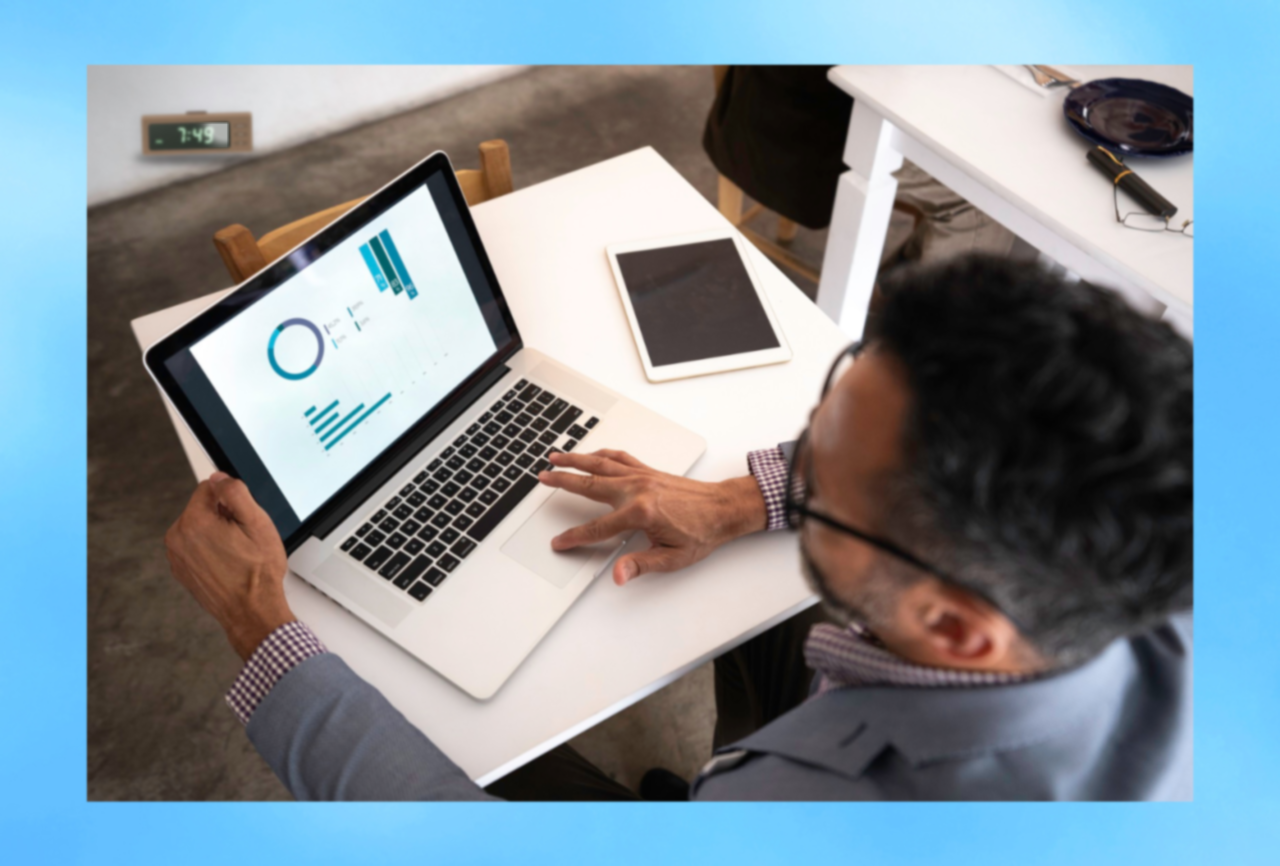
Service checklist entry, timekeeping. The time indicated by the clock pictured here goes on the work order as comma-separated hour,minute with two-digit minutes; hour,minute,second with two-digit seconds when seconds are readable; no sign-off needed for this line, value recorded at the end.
7,49
